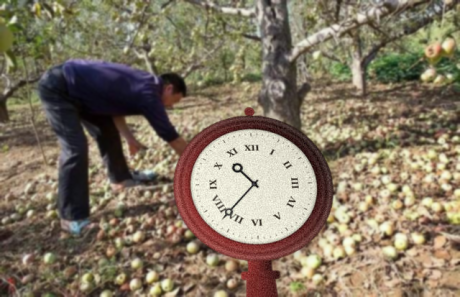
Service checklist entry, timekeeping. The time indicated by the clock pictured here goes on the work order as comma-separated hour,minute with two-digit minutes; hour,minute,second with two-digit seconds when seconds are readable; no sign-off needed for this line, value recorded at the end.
10,37
